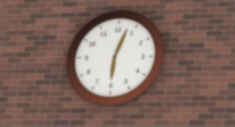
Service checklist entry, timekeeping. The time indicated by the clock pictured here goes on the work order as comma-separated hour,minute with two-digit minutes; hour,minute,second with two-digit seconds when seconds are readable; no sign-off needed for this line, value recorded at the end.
6,03
